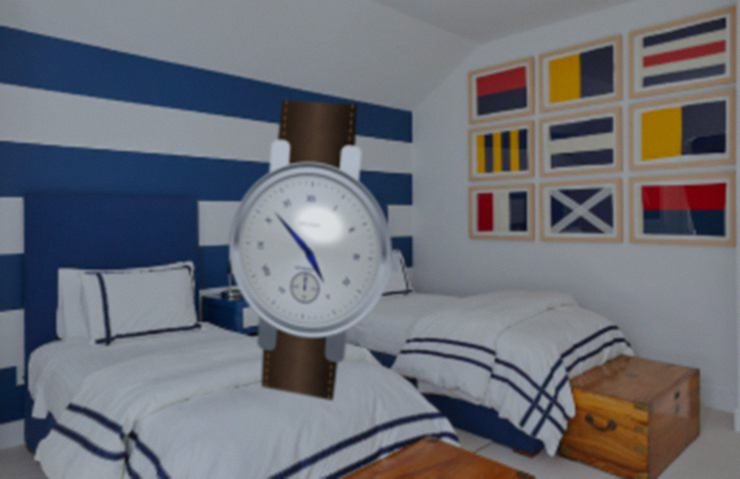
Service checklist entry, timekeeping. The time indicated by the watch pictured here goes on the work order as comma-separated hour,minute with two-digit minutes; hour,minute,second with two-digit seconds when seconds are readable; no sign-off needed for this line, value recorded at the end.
4,52
